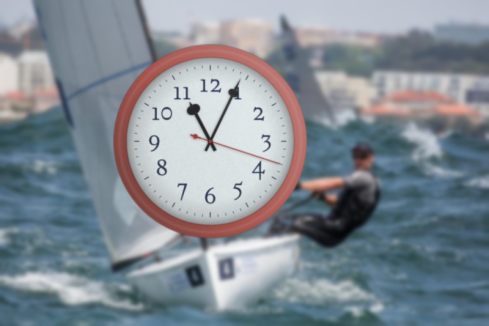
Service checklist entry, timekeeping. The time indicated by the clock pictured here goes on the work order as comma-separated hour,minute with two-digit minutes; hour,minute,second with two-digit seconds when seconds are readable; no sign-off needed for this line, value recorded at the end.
11,04,18
